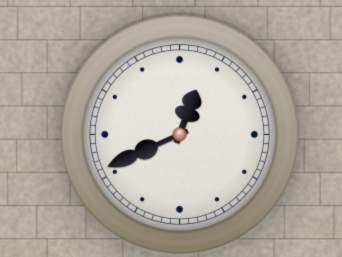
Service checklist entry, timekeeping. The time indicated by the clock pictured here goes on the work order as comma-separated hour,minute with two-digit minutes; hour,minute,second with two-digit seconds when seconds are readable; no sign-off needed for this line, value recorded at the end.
12,41
